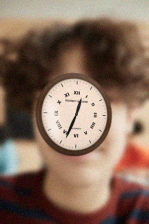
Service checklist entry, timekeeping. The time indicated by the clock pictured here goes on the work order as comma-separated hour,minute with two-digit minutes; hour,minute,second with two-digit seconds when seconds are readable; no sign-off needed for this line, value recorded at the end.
12,34
